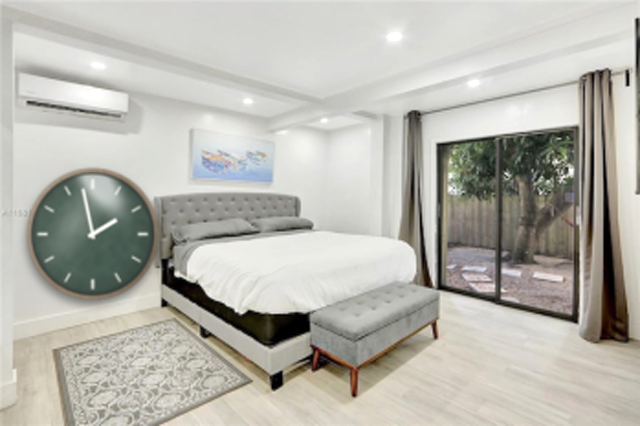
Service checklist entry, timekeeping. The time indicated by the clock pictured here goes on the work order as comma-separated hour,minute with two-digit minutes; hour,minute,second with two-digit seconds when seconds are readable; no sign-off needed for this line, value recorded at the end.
1,58
